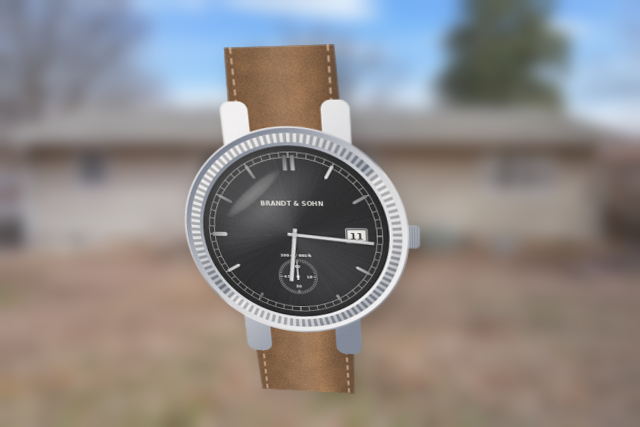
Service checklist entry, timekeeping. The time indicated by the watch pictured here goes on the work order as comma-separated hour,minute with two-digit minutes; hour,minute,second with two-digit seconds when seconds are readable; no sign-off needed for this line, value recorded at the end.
6,16
